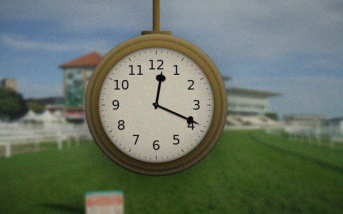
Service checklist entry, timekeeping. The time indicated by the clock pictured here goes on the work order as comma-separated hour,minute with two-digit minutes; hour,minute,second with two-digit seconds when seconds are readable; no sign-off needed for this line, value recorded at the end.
12,19
